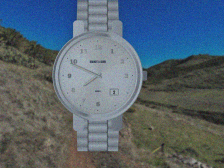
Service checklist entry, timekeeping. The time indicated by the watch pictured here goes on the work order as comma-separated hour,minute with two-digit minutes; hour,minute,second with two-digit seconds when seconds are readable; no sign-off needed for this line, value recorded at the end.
7,49
